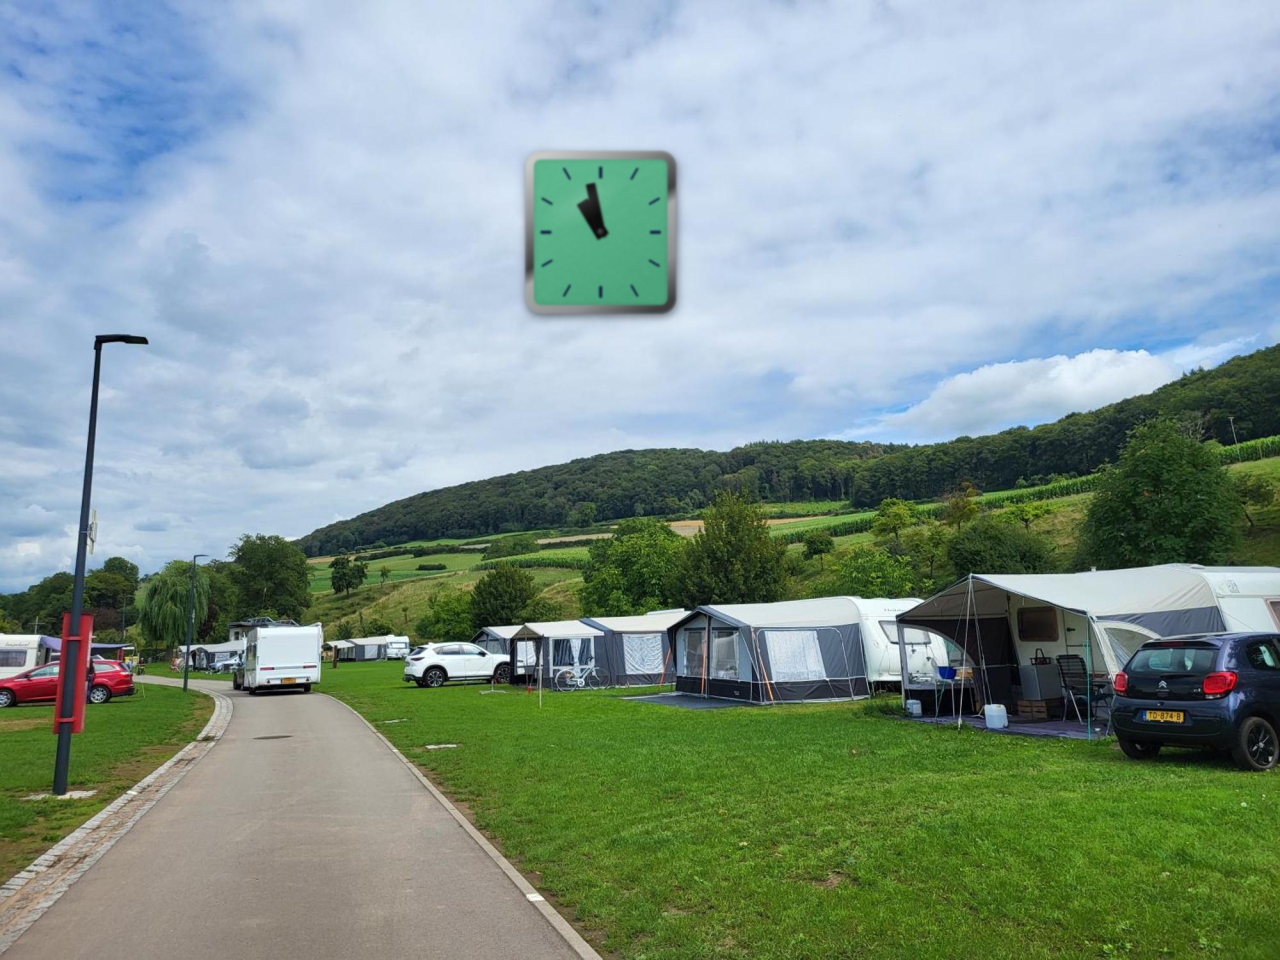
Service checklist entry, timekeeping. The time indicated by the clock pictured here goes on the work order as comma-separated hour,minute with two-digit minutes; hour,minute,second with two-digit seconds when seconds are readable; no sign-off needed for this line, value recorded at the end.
10,58
